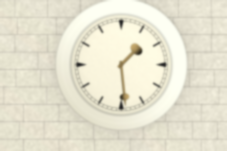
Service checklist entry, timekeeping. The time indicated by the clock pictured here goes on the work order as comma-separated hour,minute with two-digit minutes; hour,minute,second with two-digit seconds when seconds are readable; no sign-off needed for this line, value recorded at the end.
1,29
